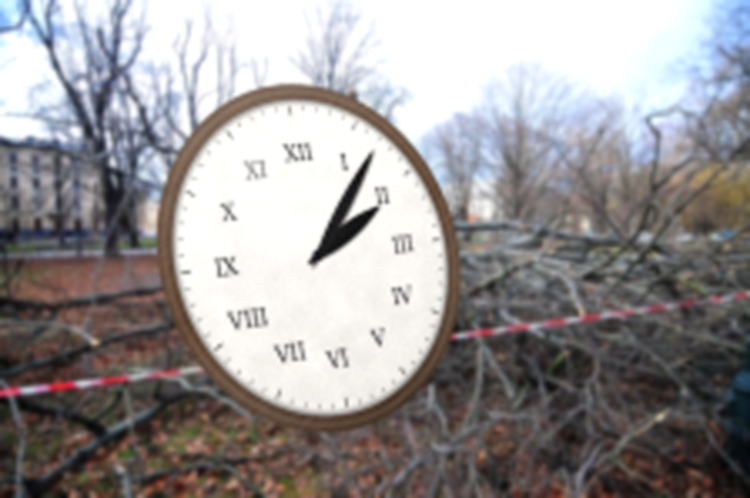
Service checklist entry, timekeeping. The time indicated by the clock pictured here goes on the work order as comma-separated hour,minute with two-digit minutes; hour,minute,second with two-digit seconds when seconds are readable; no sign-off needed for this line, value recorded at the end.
2,07
